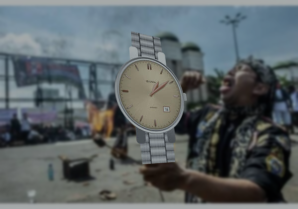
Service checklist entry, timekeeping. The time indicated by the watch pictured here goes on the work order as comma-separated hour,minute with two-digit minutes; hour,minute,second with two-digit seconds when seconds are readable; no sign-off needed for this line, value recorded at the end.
1,09
